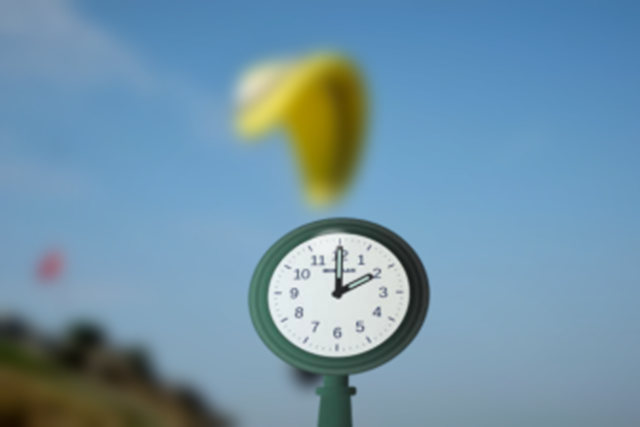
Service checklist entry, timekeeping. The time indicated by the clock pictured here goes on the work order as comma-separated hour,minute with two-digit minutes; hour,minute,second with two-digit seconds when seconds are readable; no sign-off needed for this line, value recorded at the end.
2,00
